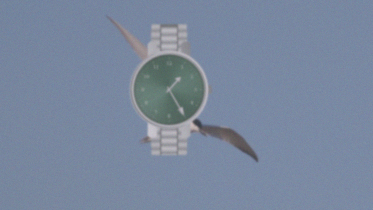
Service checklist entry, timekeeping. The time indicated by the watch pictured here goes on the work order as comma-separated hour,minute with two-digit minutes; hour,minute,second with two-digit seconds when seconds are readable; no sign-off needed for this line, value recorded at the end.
1,25
